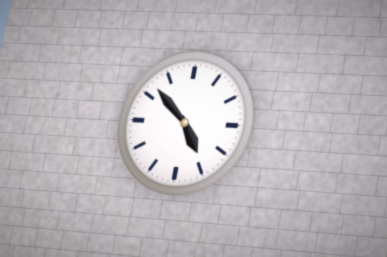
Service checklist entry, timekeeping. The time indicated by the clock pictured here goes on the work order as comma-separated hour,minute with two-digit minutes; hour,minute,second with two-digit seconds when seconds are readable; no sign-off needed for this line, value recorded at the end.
4,52
